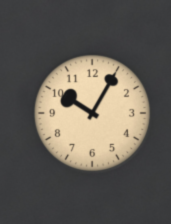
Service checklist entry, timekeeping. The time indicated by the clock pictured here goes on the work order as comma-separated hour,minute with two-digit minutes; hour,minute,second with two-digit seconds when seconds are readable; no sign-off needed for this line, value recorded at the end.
10,05
